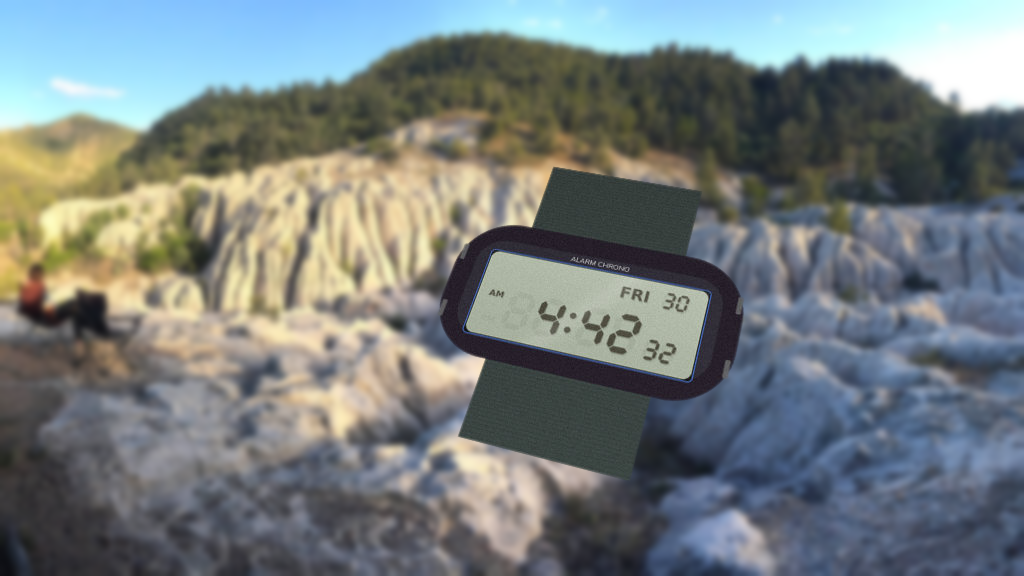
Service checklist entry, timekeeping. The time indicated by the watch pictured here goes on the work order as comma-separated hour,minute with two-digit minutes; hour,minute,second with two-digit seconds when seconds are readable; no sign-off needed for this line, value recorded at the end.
4,42,32
